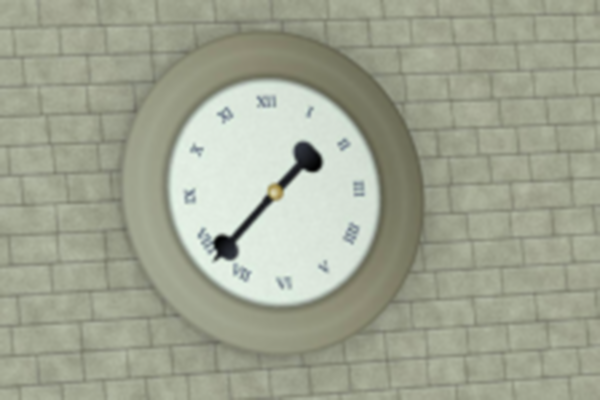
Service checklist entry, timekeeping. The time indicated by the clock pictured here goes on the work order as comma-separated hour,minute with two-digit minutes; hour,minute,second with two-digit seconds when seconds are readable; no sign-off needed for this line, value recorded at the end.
1,38
